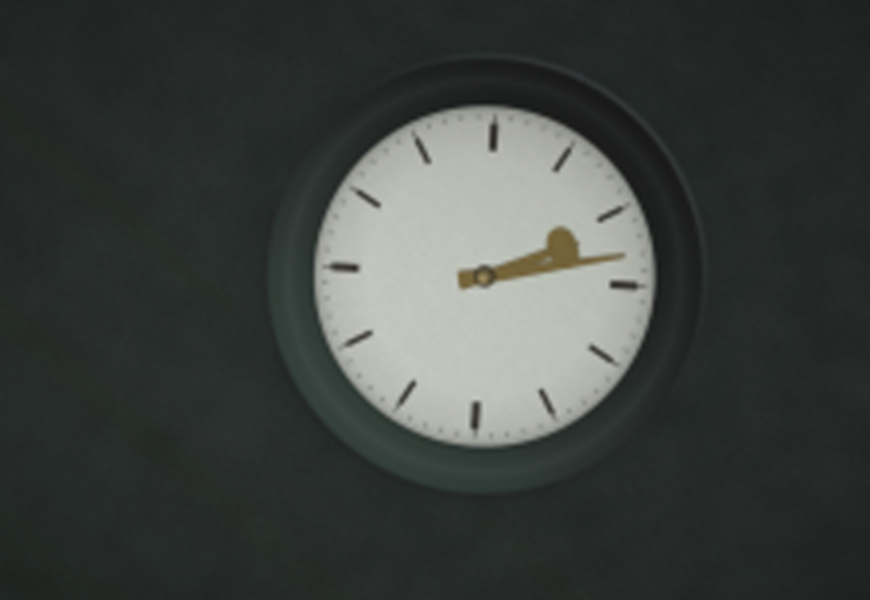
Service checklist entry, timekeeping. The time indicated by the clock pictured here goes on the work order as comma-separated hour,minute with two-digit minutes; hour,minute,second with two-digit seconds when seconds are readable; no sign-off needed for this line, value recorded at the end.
2,13
